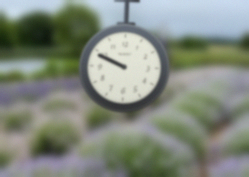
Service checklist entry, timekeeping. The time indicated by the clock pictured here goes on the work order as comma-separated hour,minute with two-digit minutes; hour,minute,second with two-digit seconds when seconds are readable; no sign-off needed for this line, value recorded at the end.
9,49
